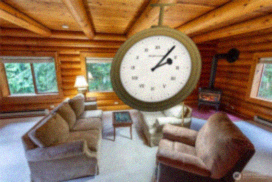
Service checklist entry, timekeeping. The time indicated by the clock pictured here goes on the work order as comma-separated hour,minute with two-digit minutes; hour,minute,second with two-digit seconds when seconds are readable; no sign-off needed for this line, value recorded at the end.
2,06
